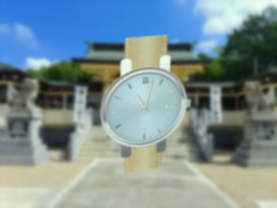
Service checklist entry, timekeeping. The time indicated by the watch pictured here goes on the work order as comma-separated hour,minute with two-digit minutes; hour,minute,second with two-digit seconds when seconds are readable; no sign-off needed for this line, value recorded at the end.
11,02
